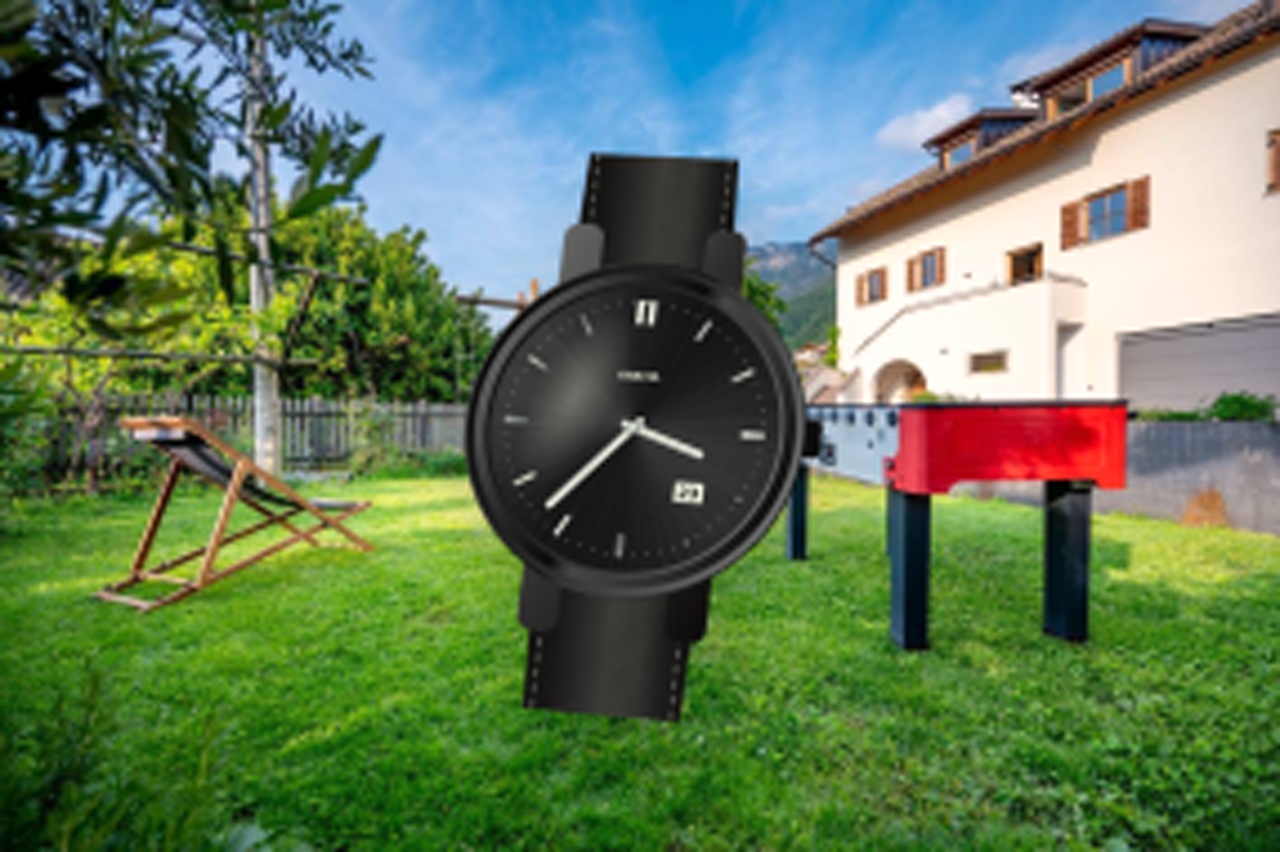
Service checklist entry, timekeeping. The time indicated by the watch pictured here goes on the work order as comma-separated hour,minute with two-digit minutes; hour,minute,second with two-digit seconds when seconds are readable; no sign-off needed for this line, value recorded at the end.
3,37
